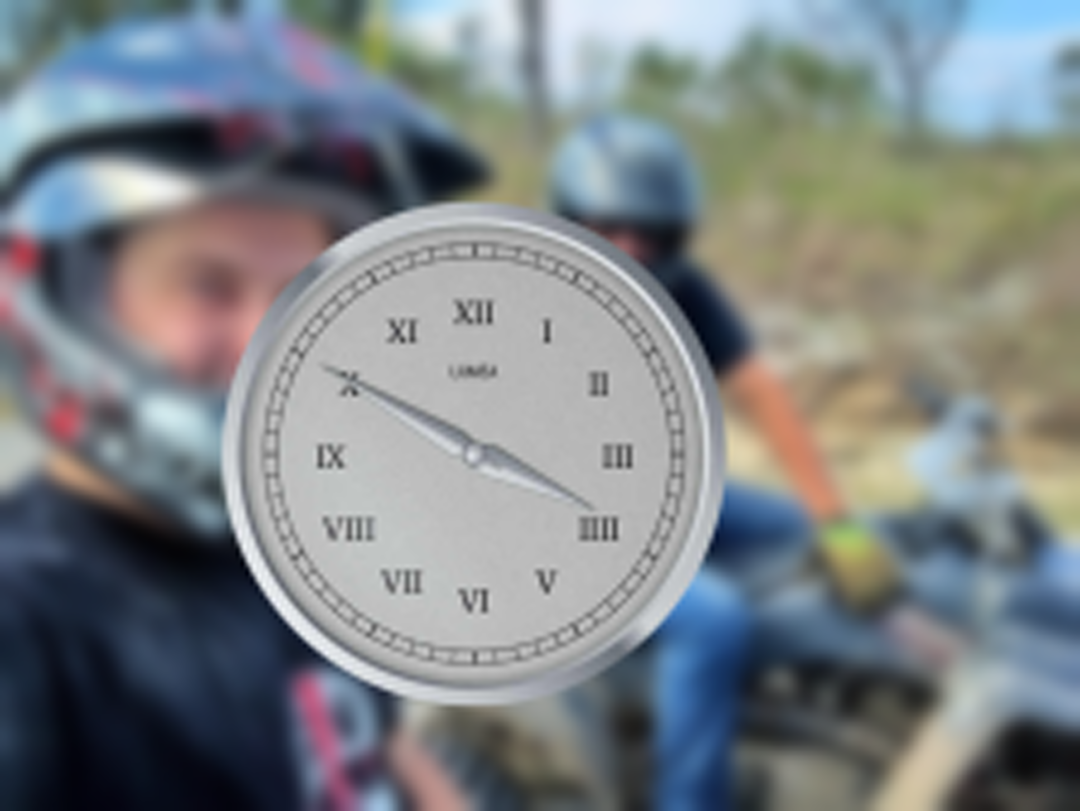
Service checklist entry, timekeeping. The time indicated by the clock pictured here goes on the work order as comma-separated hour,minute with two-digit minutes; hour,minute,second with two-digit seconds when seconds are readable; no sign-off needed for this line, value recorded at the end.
3,50
